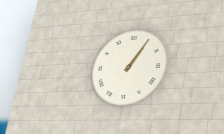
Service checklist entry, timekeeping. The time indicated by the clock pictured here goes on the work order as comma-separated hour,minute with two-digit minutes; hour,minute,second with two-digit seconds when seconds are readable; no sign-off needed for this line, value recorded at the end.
1,05
